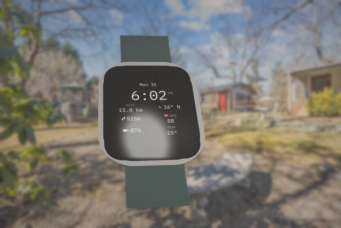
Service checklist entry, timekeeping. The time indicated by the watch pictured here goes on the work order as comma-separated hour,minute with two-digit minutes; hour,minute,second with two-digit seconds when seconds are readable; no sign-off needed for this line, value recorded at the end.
6,02
